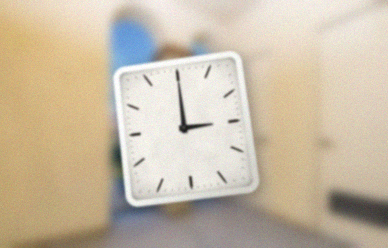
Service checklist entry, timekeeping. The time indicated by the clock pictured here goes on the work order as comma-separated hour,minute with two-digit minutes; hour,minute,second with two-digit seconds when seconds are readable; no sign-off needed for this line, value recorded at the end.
3,00
